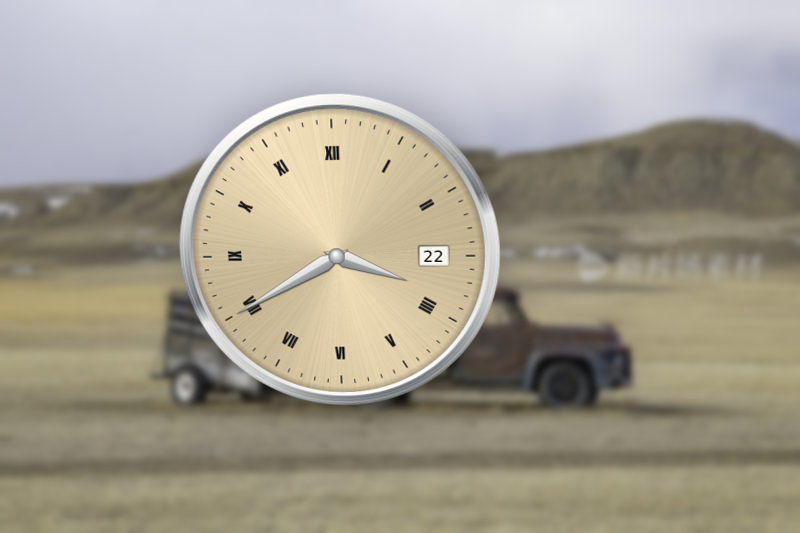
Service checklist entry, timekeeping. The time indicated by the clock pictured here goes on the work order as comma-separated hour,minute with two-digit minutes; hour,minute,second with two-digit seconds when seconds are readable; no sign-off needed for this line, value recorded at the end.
3,40
